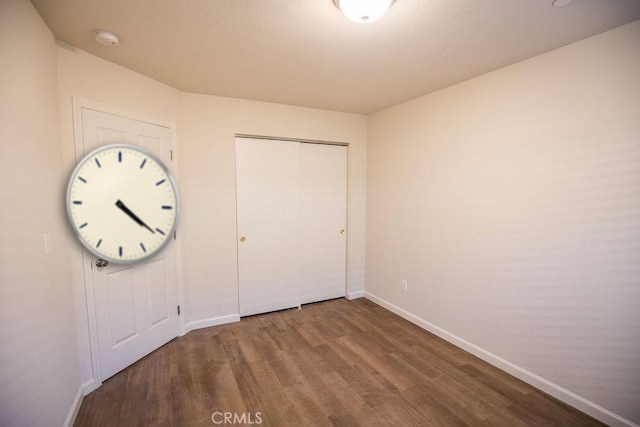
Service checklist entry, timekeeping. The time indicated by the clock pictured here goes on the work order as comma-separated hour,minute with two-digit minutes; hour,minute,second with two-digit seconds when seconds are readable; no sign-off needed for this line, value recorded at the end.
4,21
